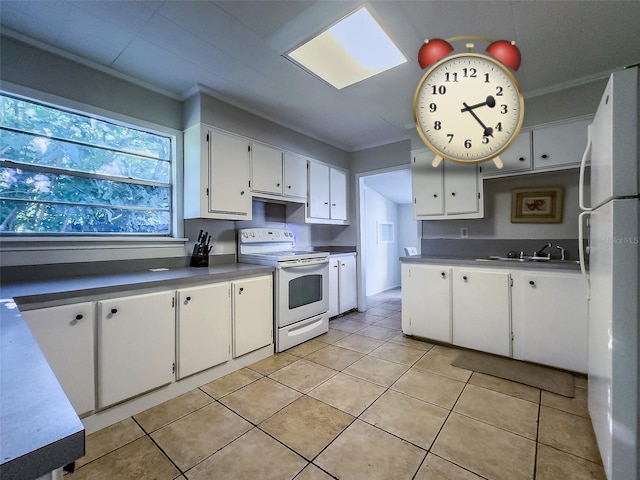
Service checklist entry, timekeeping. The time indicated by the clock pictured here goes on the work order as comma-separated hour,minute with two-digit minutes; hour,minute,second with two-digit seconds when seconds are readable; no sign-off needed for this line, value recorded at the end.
2,23
